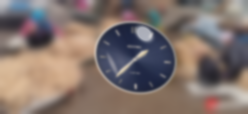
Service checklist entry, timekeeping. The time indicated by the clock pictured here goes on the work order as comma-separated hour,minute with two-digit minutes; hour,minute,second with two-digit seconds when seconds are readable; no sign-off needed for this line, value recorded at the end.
1,37
